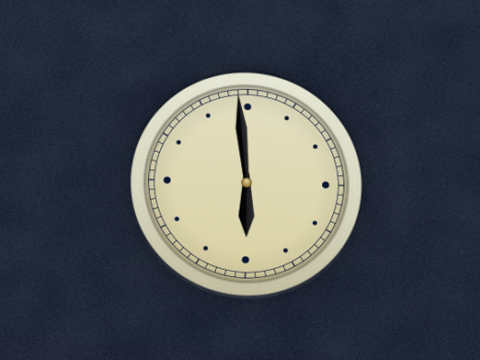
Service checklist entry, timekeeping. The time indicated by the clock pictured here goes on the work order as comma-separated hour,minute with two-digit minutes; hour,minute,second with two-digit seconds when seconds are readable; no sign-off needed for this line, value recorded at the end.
5,59
